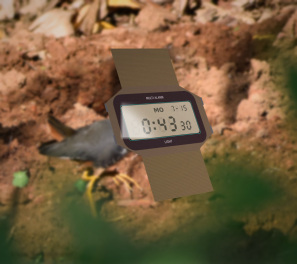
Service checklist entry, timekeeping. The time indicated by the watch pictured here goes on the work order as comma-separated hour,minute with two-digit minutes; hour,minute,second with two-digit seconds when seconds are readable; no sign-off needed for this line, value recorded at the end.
0,43,30
